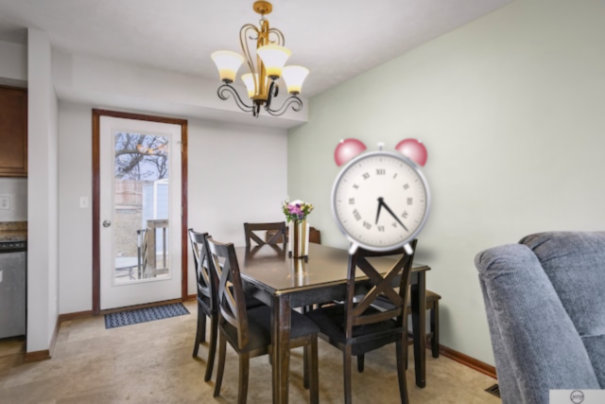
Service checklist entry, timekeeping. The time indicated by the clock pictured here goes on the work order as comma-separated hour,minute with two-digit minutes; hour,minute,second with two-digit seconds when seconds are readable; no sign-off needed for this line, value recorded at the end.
6,23
